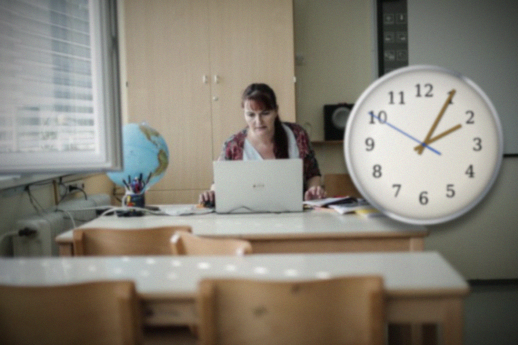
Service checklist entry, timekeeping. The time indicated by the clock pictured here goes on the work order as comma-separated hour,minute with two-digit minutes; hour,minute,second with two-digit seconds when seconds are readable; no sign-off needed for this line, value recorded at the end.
2,04,50
